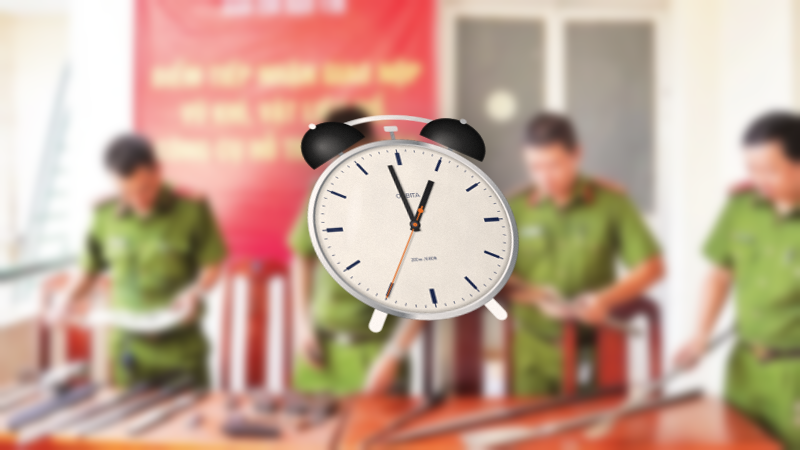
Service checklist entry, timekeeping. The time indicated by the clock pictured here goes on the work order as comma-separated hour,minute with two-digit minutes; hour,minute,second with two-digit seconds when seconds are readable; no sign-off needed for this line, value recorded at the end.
12,58,35
